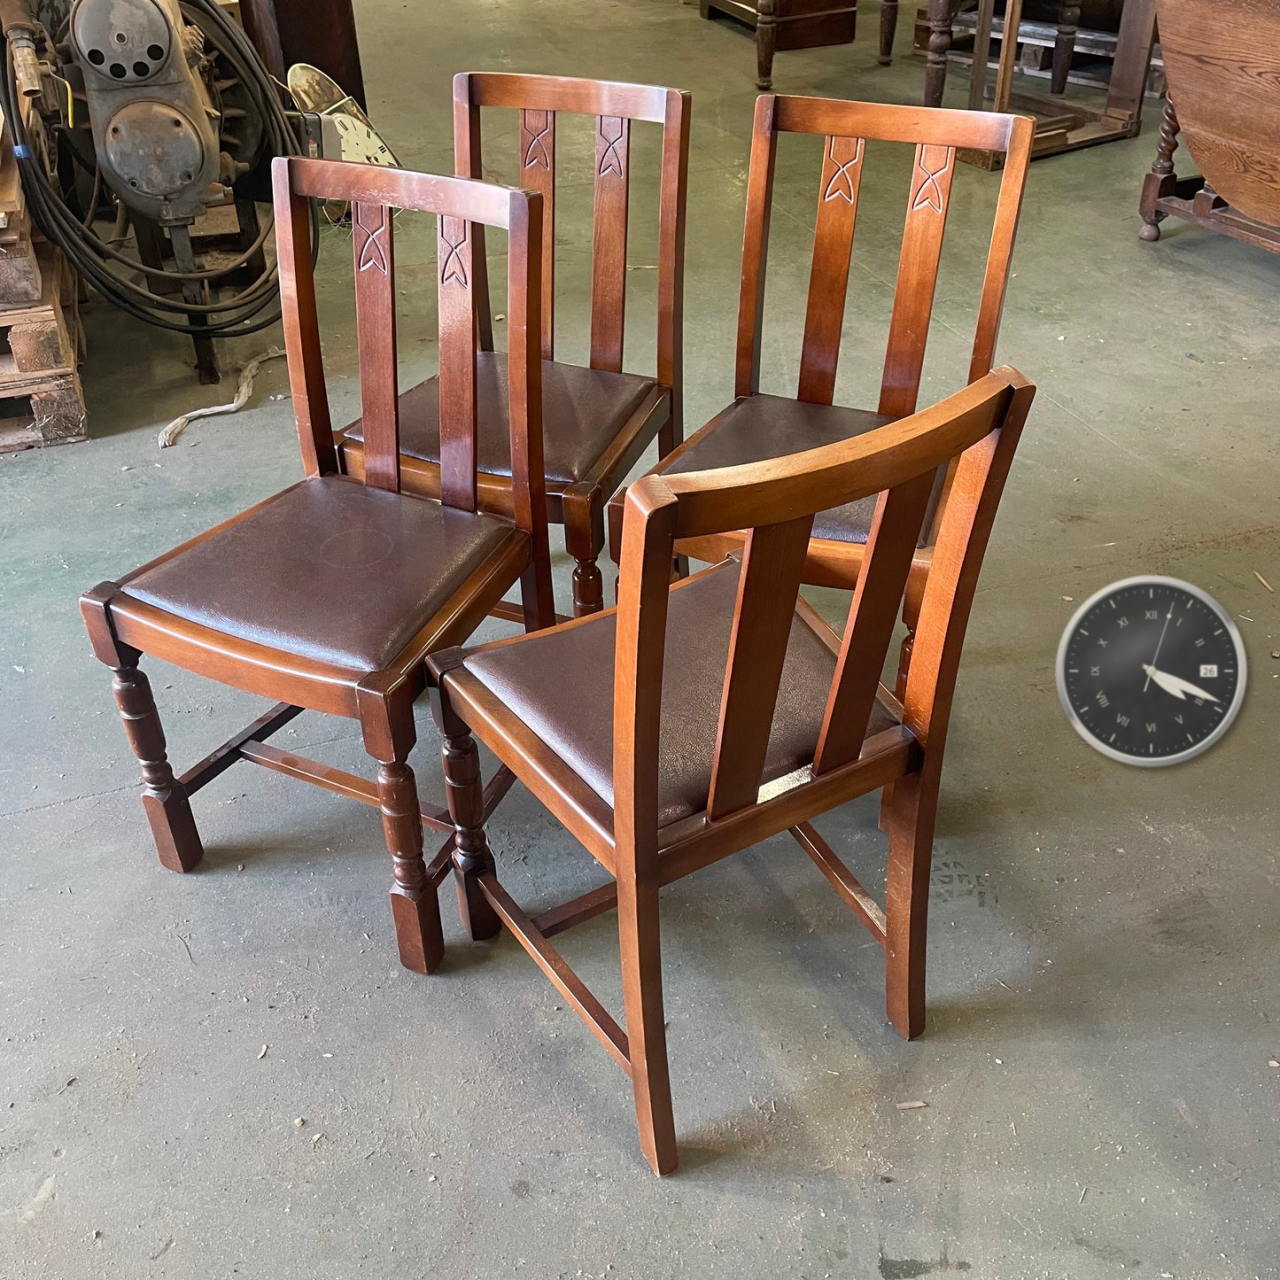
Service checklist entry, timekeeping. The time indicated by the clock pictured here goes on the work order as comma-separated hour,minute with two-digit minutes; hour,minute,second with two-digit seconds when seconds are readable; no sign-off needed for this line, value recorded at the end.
4,19,03
